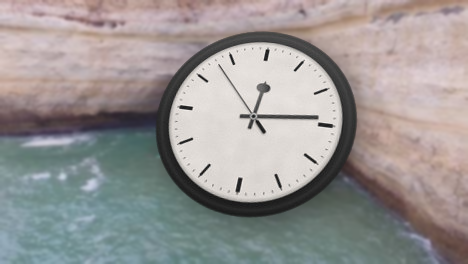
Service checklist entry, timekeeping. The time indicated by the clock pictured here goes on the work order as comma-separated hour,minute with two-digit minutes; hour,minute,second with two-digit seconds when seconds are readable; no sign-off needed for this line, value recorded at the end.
12,13,53
